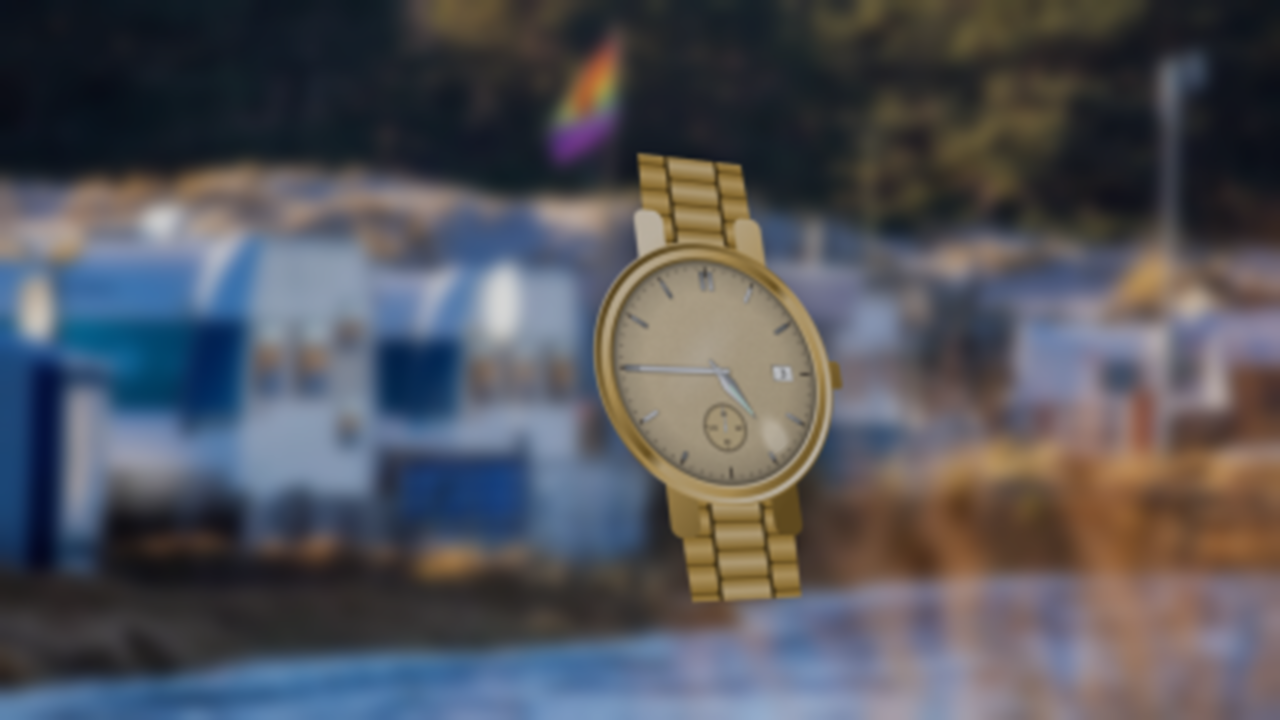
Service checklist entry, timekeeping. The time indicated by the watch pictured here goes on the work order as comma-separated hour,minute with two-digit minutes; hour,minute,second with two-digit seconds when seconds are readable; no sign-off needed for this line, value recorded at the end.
4,45
